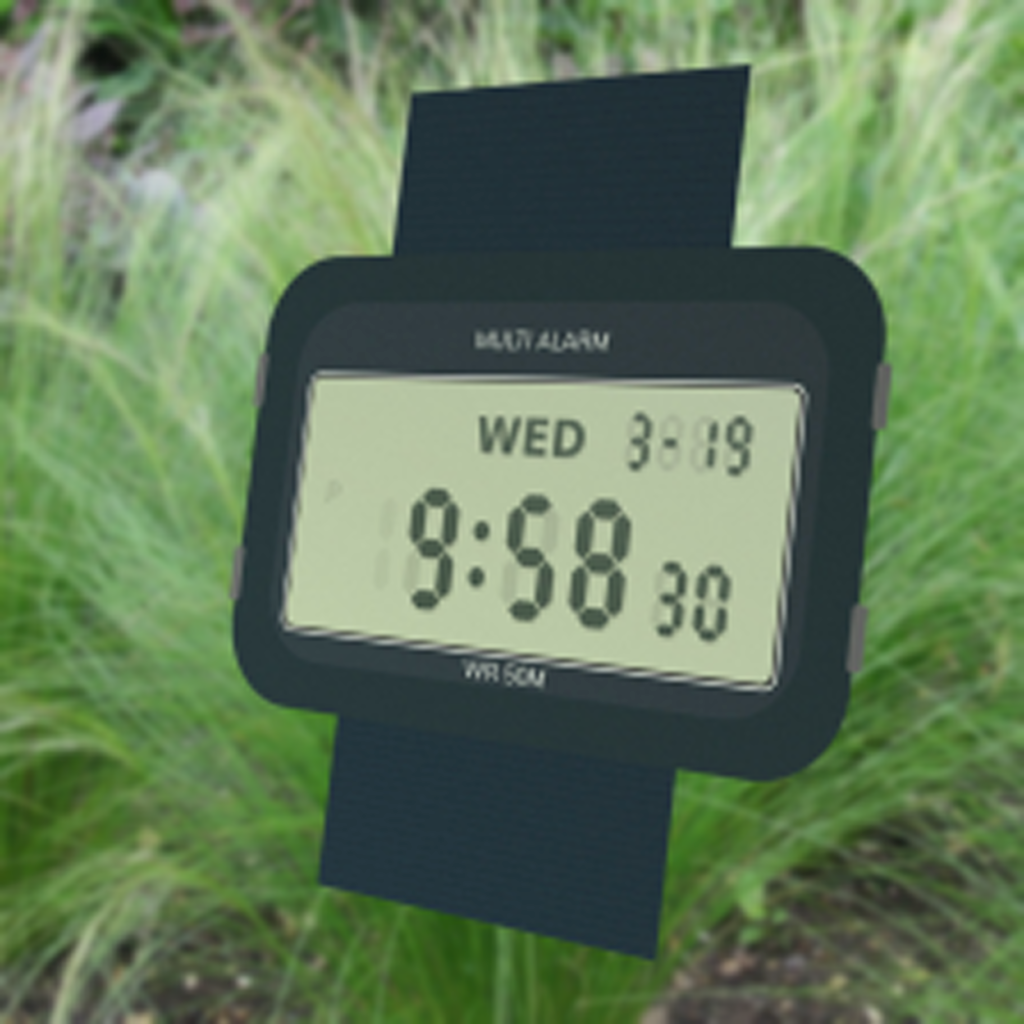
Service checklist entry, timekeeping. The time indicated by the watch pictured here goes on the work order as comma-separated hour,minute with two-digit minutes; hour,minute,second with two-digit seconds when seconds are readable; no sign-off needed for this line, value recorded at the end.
9,58,30
